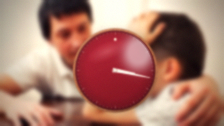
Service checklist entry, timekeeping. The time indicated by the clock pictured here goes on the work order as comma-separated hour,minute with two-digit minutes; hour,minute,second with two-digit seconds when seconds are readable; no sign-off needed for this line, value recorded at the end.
3,17
